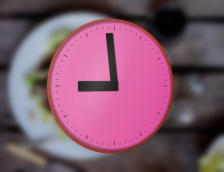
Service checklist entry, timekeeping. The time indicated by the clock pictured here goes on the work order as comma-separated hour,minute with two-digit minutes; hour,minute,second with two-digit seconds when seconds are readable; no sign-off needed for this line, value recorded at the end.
8,59
